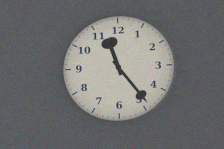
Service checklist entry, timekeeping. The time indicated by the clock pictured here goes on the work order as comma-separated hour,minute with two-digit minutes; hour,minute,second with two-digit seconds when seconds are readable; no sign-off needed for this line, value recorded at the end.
11,24
